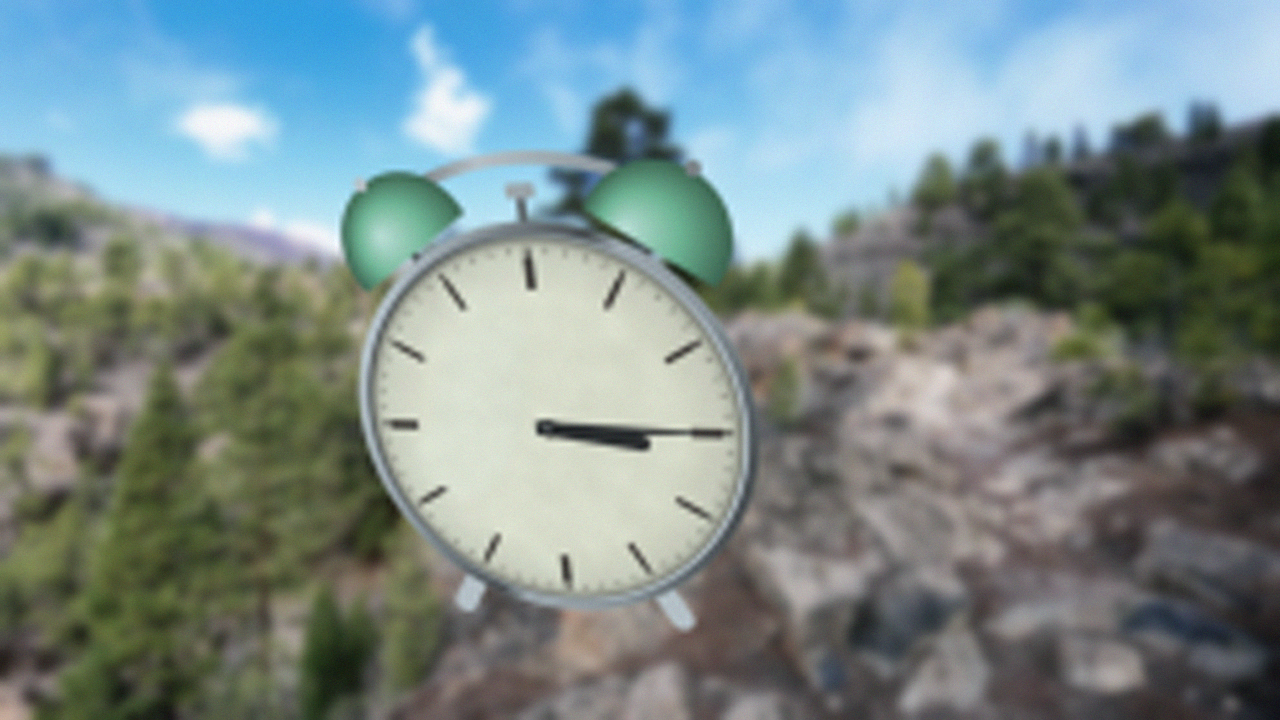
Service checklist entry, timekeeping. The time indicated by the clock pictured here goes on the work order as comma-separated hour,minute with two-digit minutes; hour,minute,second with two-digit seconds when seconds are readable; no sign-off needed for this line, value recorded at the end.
3,15
